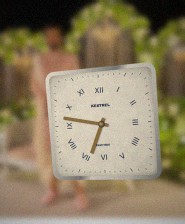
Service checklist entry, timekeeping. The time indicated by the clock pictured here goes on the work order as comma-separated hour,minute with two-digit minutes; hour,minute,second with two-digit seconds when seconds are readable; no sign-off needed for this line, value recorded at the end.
6,47
